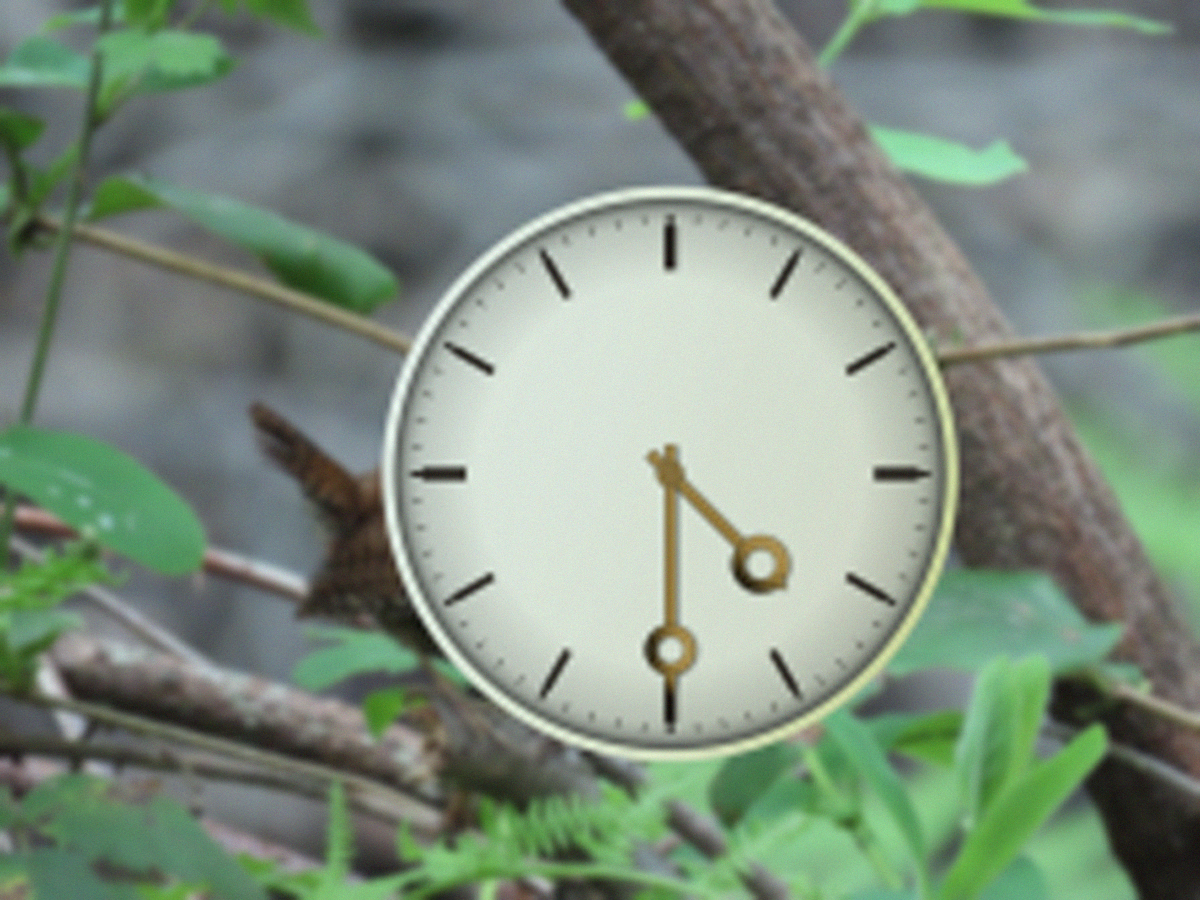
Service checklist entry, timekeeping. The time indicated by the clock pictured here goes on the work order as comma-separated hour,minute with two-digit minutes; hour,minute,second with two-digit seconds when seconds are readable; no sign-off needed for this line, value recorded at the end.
4,30
